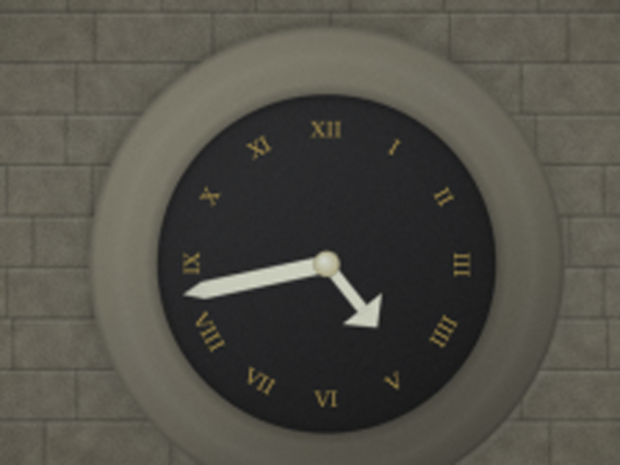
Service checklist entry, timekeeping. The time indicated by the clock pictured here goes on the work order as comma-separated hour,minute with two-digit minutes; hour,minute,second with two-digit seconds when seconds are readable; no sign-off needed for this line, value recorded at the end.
4,43
